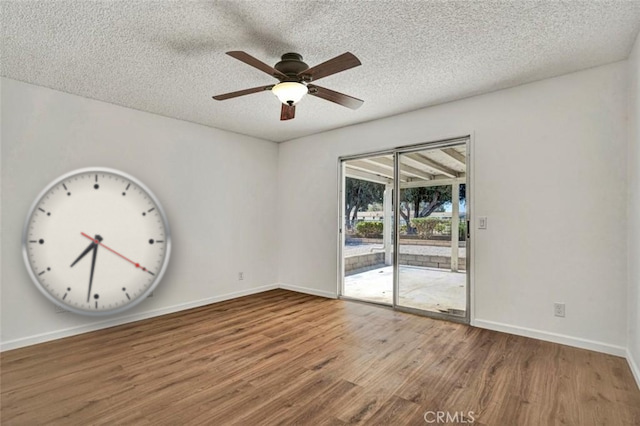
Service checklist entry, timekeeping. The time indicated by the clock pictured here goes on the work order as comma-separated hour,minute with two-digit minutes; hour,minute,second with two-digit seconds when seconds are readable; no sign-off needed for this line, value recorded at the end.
7,31,20
